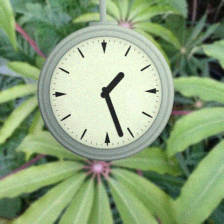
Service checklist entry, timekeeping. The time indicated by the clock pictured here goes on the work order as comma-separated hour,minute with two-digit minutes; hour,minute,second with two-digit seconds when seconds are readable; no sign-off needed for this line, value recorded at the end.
1,27
